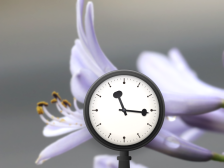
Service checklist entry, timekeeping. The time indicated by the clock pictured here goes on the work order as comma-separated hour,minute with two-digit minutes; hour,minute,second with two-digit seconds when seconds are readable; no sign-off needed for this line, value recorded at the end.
11,16
